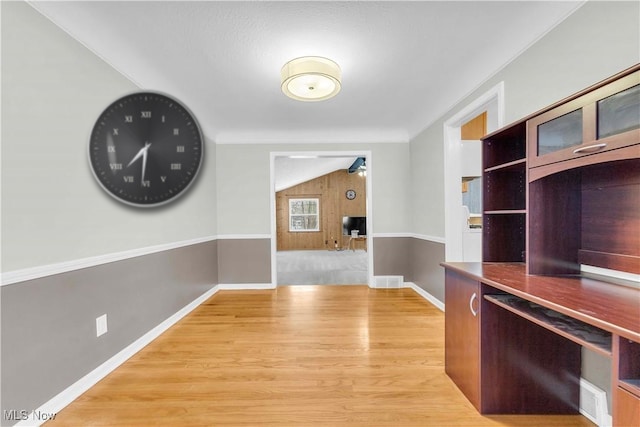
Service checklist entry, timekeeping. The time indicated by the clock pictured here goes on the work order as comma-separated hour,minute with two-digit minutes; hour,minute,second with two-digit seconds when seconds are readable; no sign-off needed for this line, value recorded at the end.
7,31
